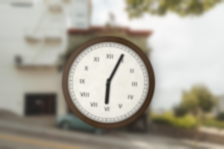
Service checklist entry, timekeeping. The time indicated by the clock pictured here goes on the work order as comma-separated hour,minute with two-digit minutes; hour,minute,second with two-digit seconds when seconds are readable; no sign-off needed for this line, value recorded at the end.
6,04
